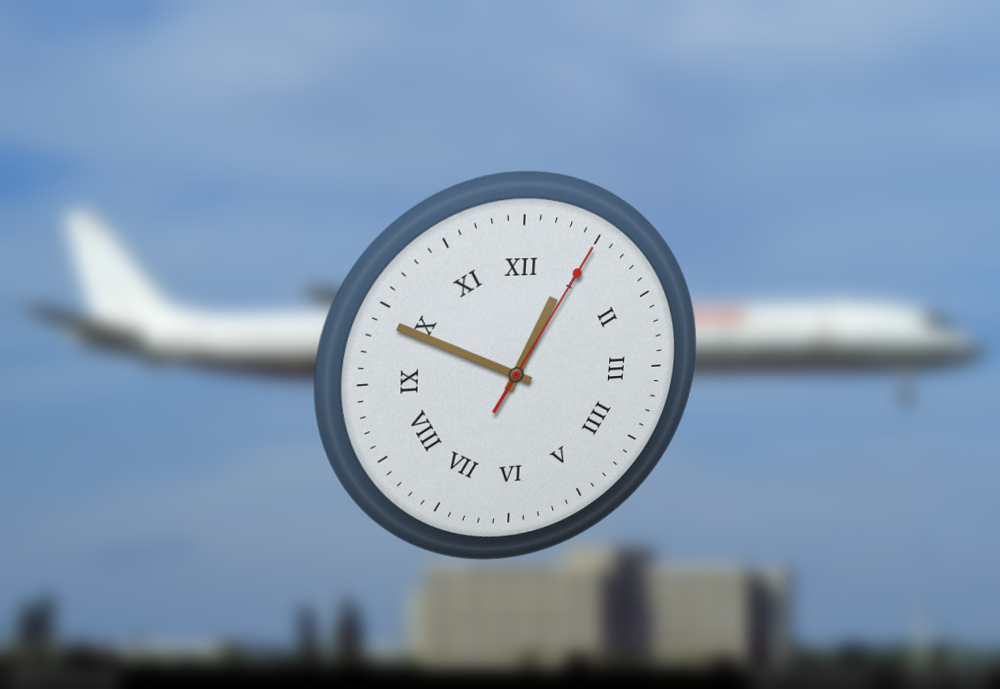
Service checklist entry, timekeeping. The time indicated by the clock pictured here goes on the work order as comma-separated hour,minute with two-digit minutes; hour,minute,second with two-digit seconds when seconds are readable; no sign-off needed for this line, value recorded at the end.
12,49,05
